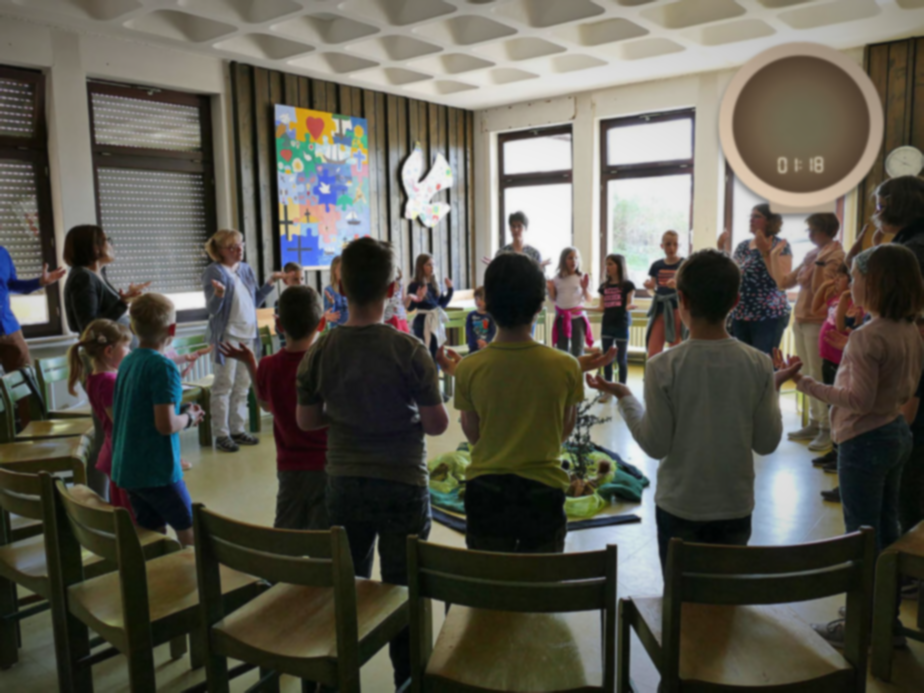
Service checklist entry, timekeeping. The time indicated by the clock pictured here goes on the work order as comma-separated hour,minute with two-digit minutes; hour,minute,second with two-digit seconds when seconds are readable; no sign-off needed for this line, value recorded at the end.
1,18
